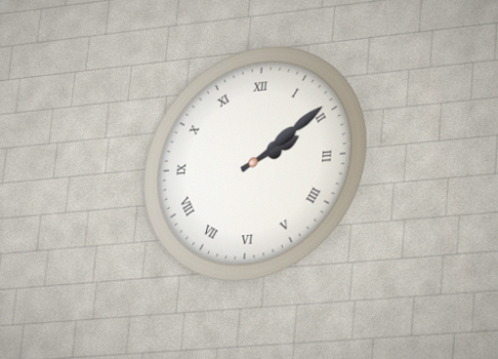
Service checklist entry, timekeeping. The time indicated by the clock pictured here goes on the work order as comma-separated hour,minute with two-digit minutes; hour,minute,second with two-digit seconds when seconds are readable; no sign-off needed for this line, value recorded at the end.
2,09
